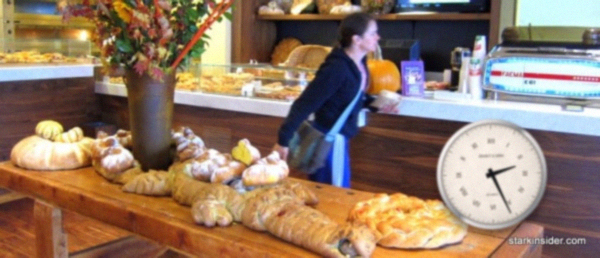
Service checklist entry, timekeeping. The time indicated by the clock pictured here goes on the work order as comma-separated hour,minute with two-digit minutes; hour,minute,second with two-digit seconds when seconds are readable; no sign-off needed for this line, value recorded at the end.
2,26
